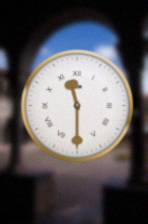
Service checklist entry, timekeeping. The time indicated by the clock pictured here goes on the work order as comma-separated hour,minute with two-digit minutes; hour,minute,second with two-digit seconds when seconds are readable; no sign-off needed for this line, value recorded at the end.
11,30
